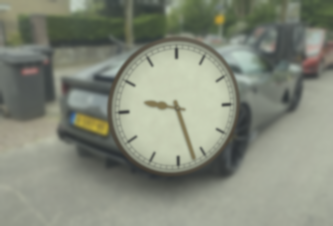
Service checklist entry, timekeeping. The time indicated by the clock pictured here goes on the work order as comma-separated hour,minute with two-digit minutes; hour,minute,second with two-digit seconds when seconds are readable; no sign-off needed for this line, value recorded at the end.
9,27
